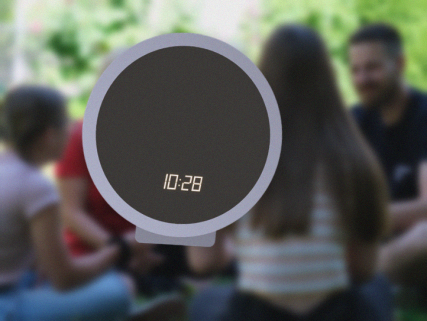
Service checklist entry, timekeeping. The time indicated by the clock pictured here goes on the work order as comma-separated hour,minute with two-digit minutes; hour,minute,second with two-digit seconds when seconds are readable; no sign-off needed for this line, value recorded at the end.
10,28
